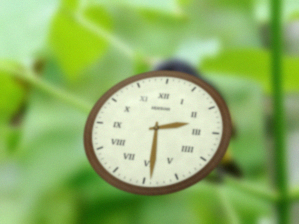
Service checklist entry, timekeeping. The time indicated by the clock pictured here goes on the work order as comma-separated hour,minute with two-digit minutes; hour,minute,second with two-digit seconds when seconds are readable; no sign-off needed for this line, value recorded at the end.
2,29
